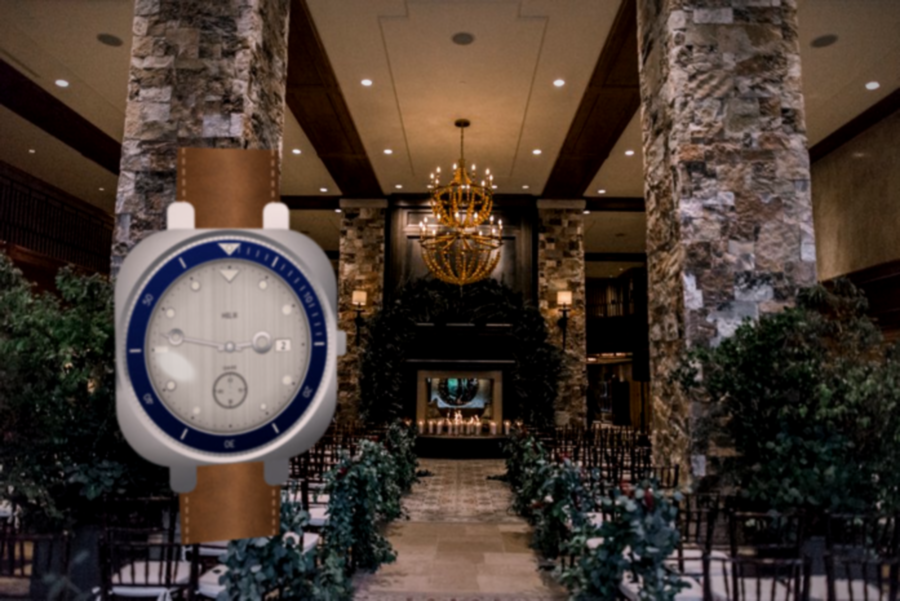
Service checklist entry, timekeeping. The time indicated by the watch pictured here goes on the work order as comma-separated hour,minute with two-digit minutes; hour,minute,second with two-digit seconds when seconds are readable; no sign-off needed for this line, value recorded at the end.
2,47
